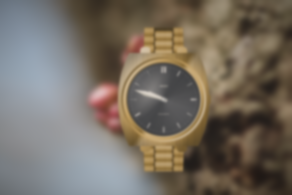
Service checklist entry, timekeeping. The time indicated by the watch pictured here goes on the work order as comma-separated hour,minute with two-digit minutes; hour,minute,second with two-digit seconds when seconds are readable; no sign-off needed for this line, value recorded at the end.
9,48
